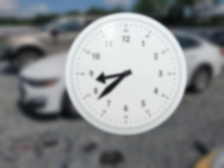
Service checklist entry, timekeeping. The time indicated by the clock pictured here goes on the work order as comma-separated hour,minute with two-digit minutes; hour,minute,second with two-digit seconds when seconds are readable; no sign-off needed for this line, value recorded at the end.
8,38
